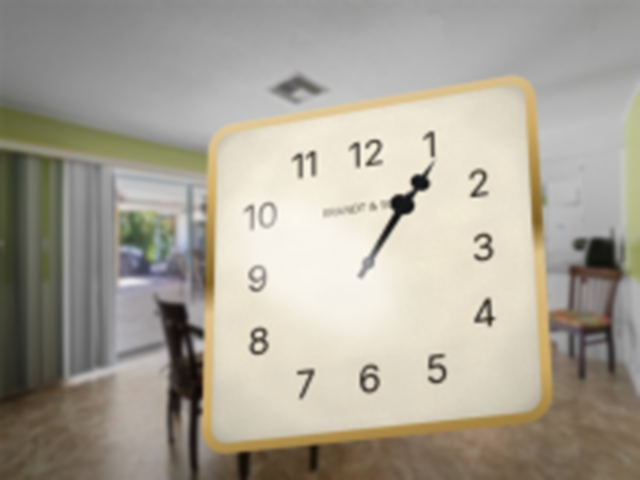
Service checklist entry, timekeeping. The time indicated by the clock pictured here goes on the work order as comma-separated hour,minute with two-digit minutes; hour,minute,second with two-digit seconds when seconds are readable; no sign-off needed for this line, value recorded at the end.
1,06
